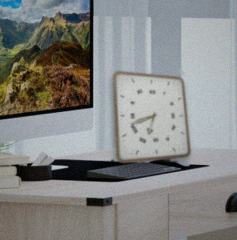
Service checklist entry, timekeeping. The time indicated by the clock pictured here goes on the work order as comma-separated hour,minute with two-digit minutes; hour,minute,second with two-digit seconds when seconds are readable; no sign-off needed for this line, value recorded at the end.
6,42
